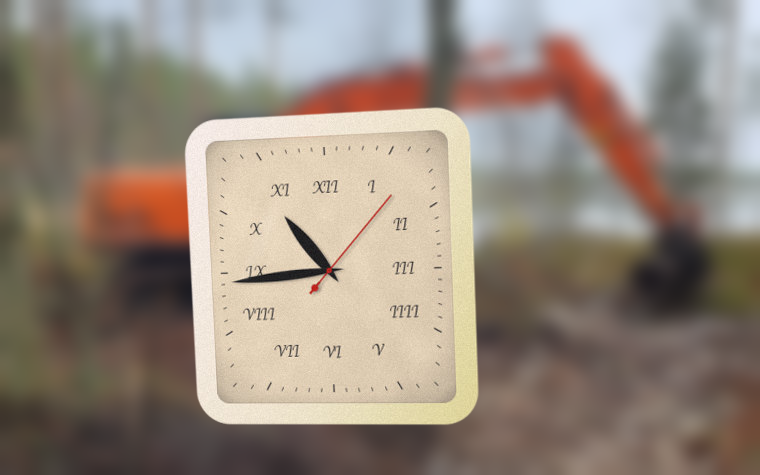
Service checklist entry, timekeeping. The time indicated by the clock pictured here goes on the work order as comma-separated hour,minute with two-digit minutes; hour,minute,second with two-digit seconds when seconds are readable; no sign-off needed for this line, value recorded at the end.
10,44,07
